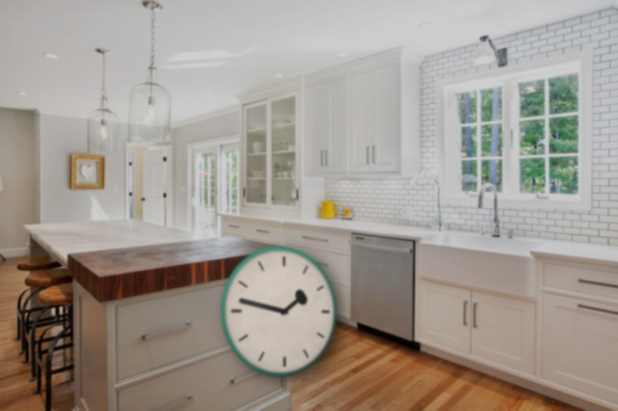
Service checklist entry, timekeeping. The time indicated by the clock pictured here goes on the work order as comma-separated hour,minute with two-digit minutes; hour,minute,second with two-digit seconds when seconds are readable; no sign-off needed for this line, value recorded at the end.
1,47
